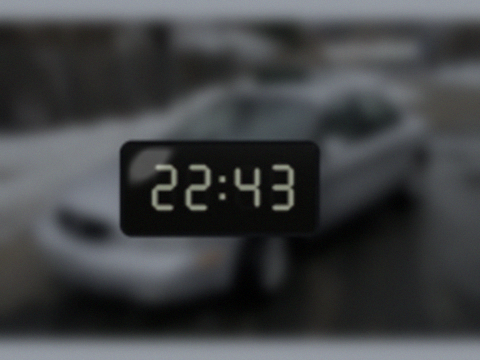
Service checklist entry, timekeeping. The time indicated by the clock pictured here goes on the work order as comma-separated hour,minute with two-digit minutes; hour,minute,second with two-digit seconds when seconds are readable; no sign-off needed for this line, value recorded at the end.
22,43
